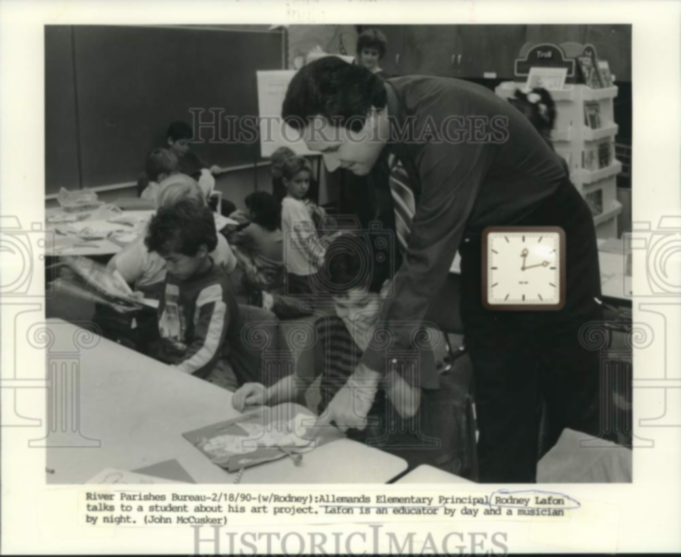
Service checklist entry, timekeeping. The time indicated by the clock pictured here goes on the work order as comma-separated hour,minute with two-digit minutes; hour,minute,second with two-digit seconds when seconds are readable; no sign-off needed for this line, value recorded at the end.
12,13
